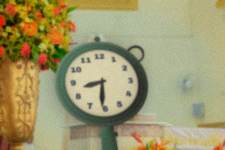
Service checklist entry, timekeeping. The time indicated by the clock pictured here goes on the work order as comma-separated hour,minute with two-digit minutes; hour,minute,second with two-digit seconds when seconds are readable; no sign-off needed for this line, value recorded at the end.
8,31
